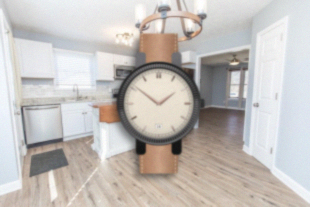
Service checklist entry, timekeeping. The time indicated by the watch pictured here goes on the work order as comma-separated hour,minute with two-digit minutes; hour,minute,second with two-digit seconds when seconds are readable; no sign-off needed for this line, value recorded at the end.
1,51
